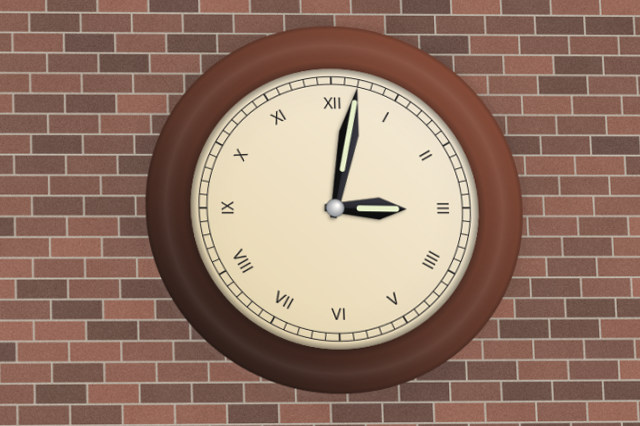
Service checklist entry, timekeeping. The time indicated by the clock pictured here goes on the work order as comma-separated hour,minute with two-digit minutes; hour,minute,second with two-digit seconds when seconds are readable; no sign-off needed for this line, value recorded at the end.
3,02
